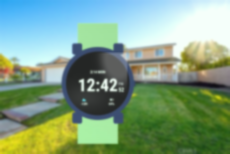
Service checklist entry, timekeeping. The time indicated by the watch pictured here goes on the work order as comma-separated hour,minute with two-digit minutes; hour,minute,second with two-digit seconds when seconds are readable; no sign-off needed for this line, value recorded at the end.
12,42
